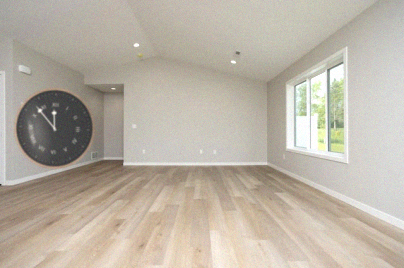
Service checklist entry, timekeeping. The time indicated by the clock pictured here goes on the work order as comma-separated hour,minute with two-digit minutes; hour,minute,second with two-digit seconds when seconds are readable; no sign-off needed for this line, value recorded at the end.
11,53
